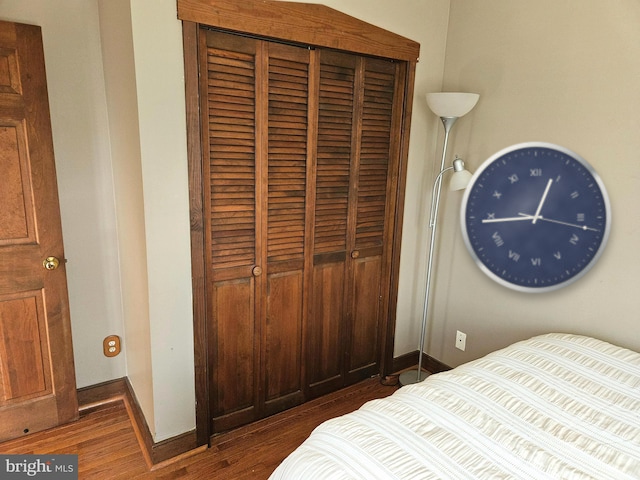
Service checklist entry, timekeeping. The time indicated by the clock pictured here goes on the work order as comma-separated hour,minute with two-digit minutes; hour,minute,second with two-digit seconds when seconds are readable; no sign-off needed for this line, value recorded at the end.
12,44,17
